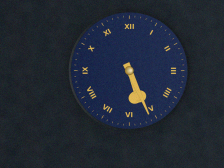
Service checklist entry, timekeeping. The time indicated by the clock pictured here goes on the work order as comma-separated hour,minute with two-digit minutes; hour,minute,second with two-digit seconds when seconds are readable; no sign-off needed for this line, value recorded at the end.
5,26
